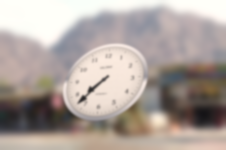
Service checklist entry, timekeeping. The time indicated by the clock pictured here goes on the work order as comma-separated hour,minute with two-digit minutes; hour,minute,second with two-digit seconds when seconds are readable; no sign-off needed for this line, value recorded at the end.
7,37
